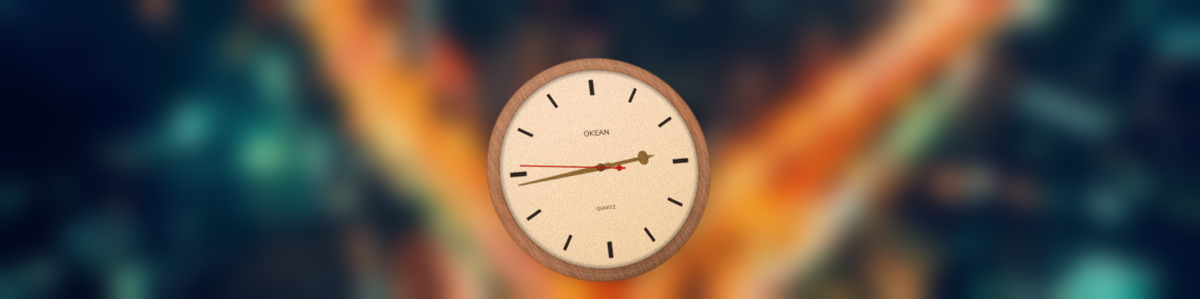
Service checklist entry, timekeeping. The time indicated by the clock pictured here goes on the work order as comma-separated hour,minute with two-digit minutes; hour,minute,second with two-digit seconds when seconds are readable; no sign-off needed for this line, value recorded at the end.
2,43,46
